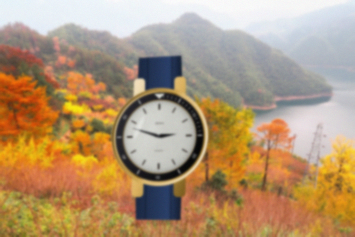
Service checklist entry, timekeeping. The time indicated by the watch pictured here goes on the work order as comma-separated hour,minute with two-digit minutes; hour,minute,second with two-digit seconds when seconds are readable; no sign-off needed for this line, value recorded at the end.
2,48
